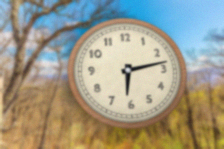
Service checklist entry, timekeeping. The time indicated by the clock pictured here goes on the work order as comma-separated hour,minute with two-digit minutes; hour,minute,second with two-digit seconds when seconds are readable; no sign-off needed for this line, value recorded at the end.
6,13
